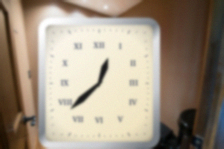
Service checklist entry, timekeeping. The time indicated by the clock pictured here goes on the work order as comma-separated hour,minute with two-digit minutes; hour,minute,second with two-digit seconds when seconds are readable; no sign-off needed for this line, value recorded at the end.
12,38
